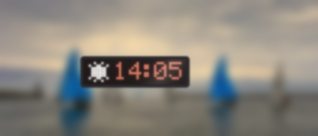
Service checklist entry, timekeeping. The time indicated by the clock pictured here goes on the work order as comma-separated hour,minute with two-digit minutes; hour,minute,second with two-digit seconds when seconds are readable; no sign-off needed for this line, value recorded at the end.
14,05
